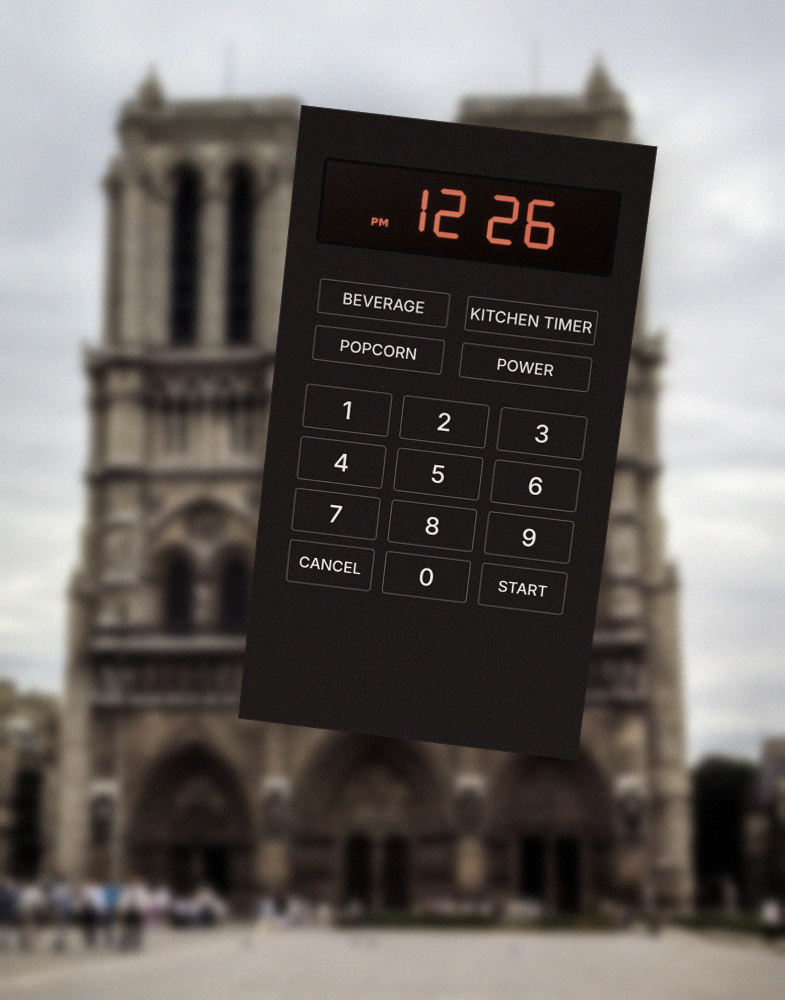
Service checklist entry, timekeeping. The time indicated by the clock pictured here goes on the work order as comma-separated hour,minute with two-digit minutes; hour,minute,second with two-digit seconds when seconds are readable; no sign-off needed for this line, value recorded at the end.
12,26
